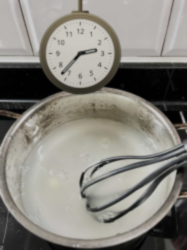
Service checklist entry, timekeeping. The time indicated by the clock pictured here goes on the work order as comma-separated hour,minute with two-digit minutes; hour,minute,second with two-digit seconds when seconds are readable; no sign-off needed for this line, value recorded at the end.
2,37
